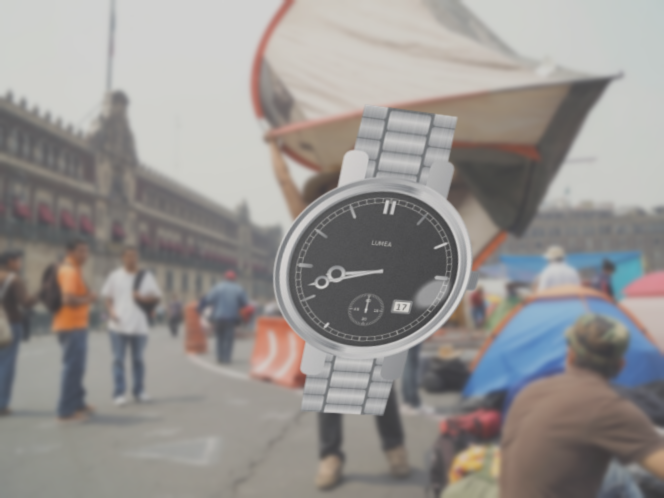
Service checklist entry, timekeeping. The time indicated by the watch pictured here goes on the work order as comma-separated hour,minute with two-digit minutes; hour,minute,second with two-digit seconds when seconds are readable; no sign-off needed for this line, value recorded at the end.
8,42
